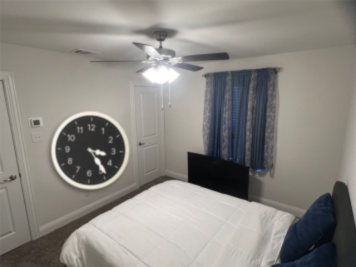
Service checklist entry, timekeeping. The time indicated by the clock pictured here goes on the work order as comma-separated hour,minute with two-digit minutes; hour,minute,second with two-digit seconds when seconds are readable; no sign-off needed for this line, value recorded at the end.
3,24
